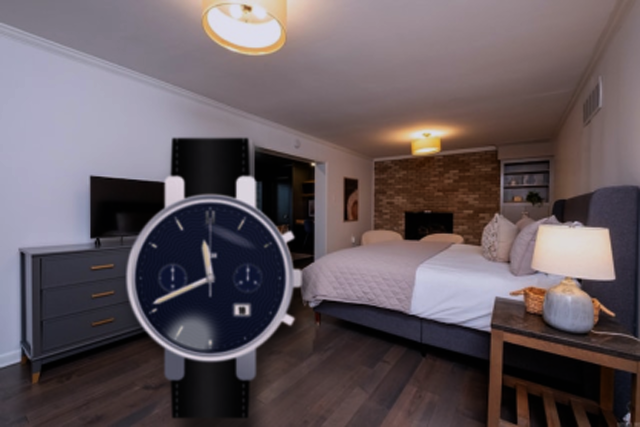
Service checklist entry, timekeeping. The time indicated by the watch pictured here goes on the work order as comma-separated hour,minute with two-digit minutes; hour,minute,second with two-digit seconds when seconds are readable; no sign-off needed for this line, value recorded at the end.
11,41
